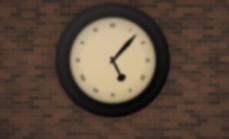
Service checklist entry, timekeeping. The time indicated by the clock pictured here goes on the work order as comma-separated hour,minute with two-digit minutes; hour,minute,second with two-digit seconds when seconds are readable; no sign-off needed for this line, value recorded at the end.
5,07
